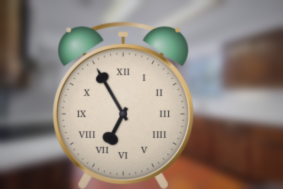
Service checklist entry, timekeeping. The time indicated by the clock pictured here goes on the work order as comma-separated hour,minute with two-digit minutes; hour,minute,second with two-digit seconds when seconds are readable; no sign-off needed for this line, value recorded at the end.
6,55
